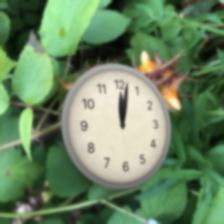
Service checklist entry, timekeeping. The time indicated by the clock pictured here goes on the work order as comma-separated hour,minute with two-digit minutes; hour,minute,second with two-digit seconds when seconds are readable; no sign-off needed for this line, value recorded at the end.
12,02
